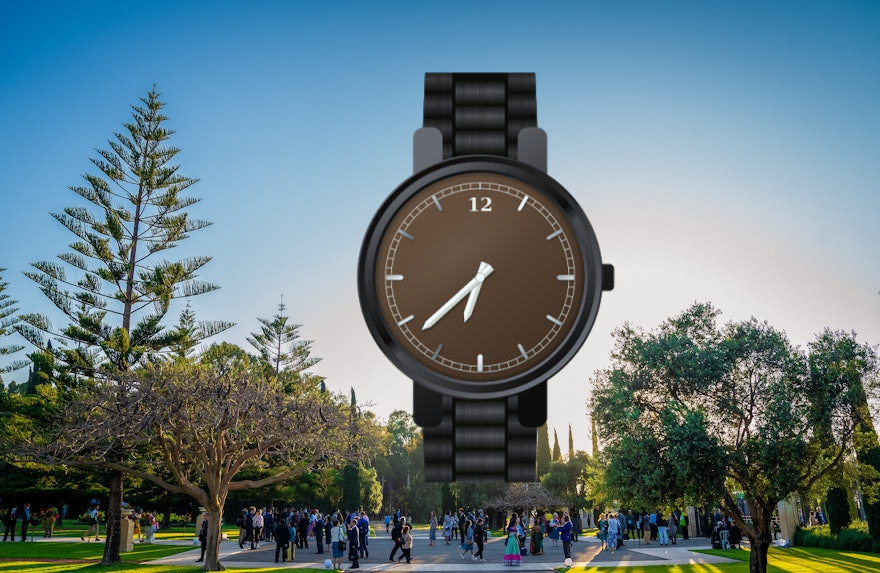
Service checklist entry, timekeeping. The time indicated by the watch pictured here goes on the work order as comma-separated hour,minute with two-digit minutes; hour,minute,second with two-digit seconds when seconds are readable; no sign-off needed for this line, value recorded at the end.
6,38
